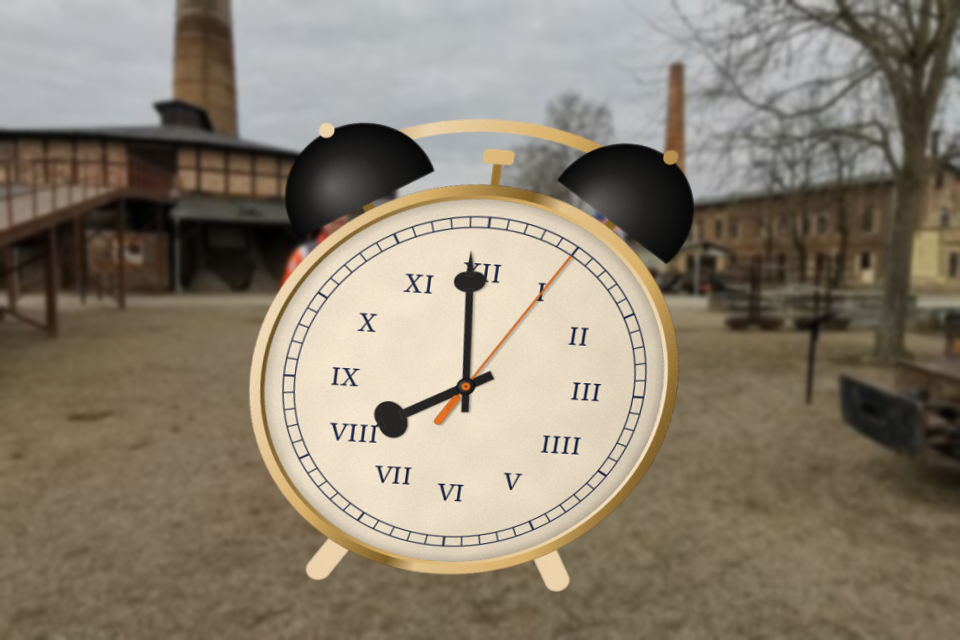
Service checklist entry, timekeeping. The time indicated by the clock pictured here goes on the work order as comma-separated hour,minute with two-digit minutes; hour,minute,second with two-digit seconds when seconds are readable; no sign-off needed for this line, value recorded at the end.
7,59,05
